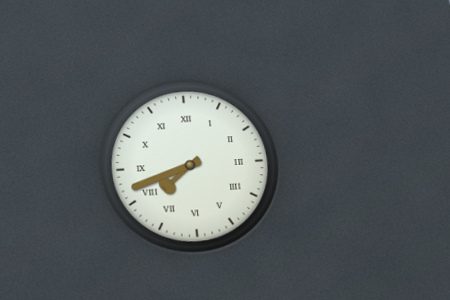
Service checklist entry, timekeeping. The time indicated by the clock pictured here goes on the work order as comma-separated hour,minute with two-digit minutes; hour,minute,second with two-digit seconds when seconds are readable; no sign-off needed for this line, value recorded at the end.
7,42
